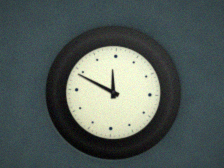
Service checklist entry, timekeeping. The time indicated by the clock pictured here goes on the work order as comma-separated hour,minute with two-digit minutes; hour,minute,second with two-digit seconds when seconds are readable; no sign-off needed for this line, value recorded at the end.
11,49
